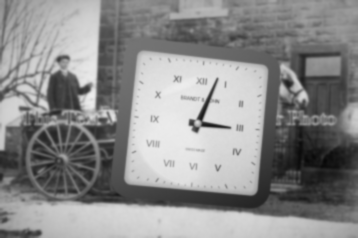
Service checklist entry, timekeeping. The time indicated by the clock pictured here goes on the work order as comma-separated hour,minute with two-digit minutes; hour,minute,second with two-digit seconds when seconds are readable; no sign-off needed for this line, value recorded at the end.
3,03
